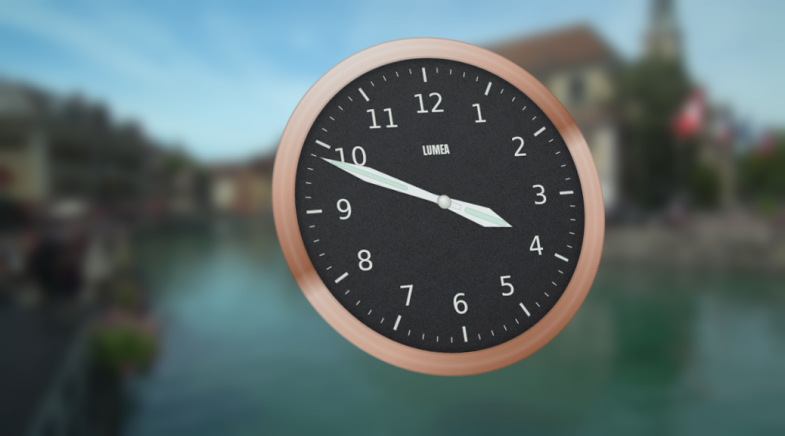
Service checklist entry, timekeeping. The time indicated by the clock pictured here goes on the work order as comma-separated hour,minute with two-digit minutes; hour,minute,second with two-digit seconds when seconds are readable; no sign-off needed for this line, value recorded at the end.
3,49
